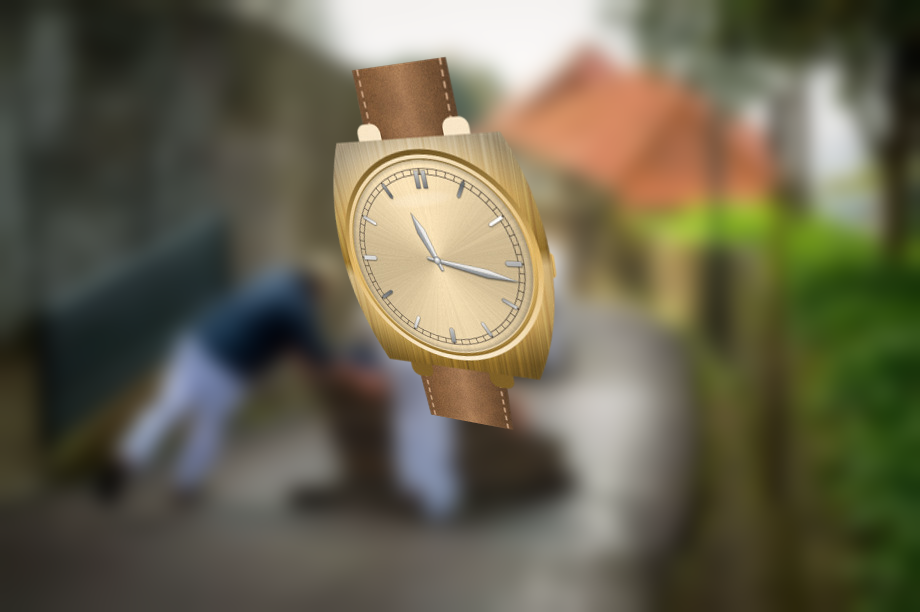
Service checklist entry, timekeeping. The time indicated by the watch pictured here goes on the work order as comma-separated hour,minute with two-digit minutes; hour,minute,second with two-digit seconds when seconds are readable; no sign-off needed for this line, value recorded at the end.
11,17
